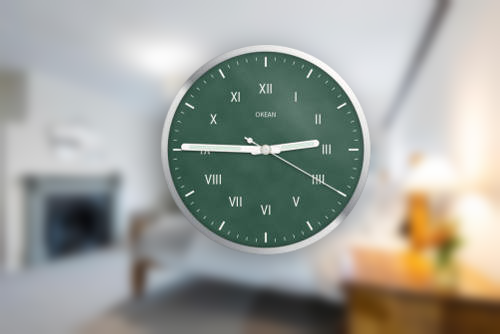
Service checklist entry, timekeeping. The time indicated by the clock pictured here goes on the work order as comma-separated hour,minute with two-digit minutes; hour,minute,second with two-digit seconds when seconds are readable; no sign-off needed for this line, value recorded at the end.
2,45,20
